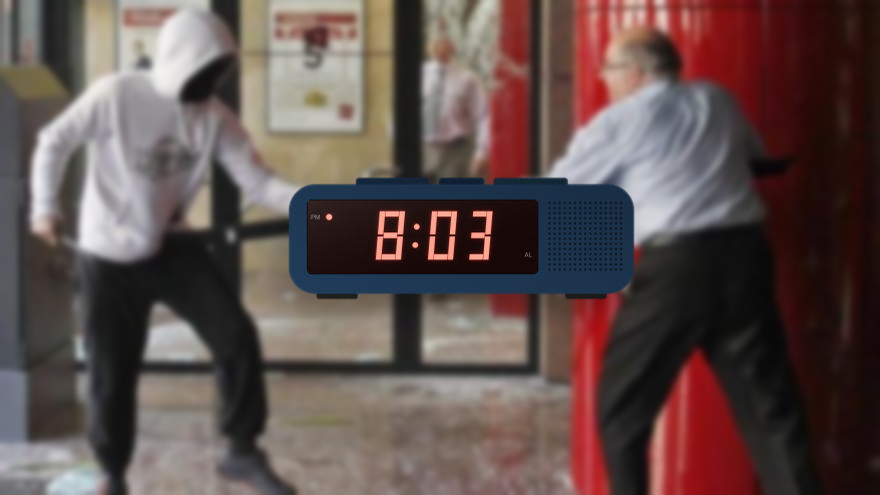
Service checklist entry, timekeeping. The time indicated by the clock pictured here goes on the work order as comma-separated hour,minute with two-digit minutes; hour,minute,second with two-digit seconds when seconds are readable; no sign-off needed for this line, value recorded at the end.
8,03
